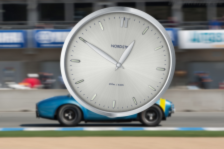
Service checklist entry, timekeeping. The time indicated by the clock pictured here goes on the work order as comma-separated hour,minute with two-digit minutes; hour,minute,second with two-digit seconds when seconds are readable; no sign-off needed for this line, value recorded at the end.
12,50
